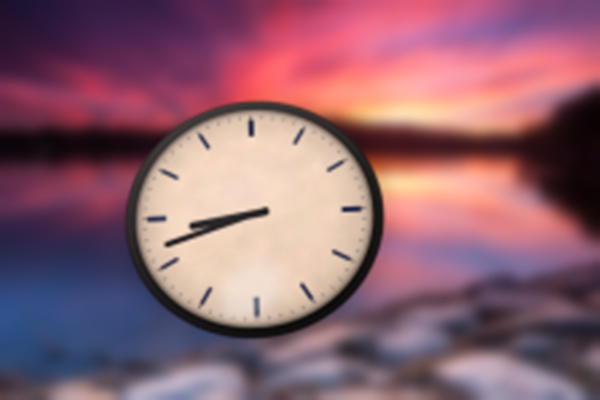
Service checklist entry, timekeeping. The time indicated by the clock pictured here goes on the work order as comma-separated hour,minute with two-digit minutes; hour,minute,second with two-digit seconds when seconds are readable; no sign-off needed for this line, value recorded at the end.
8,42
